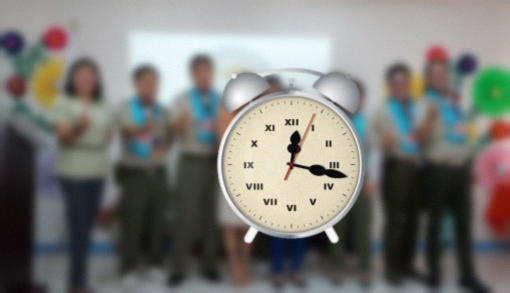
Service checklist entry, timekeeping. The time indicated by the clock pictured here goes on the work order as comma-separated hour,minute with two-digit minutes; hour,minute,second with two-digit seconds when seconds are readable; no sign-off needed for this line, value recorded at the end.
12,17,04
